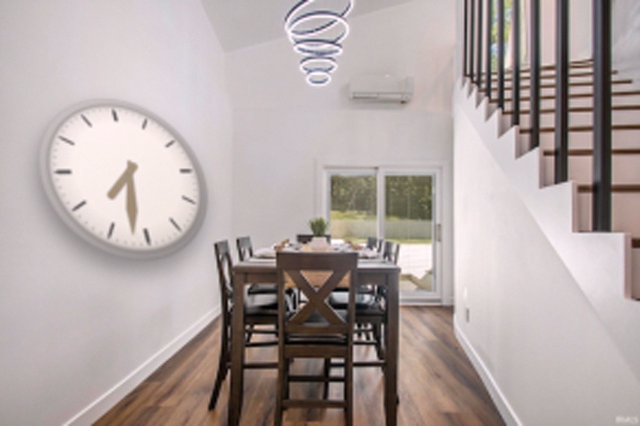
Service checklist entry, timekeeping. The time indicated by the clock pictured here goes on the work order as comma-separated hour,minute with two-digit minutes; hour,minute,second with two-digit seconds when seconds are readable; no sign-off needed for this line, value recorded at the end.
7,32
